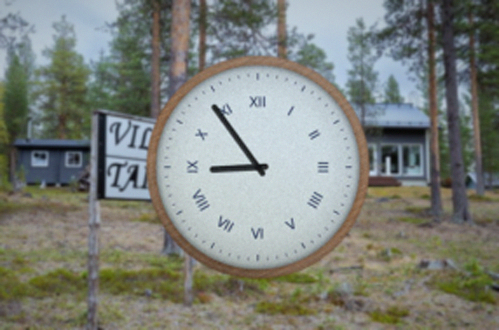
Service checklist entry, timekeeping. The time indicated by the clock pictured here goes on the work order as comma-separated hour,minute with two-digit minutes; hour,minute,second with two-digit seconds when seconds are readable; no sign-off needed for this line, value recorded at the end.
8,54
